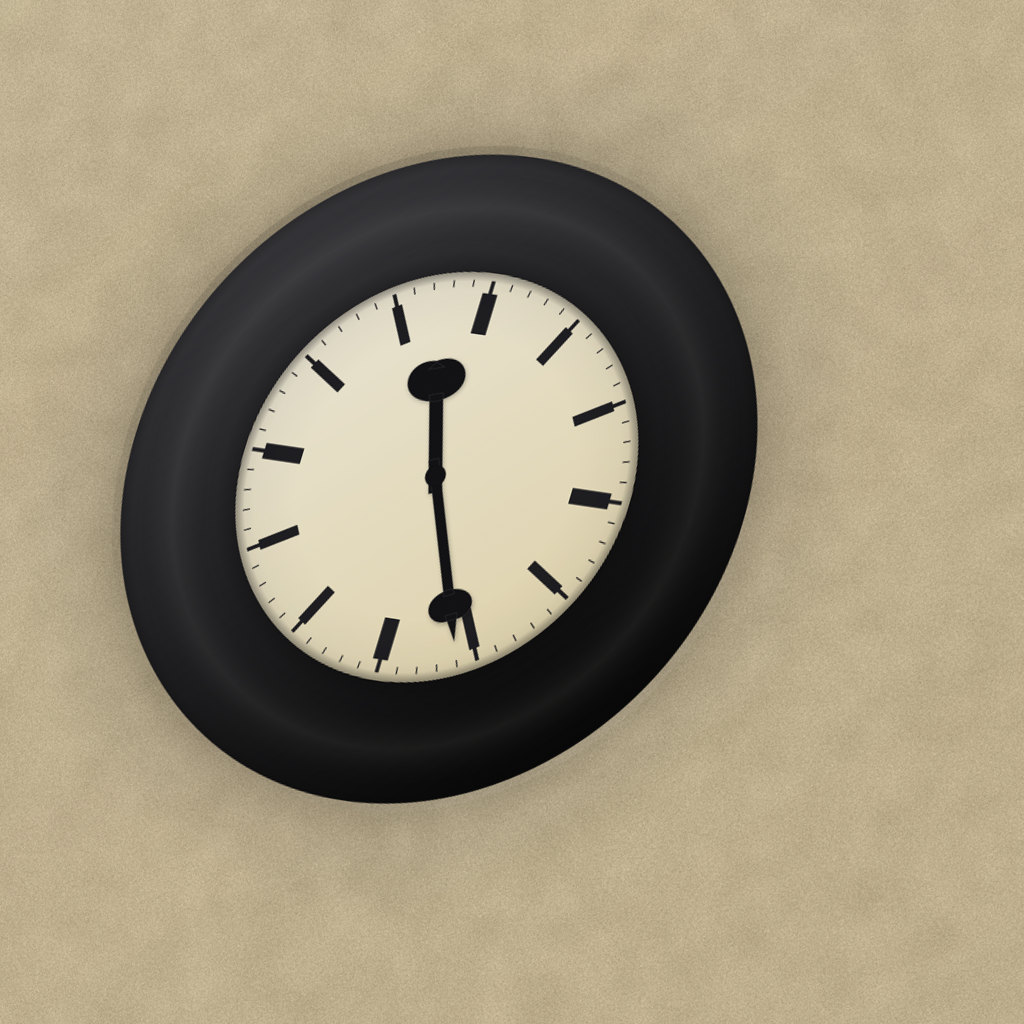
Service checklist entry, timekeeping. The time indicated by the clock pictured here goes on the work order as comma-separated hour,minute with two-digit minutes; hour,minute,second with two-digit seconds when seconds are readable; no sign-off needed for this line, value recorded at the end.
11,26
